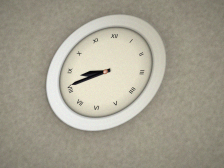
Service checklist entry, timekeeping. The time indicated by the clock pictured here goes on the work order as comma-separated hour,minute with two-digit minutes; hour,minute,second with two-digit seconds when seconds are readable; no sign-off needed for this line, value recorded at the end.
8,41
